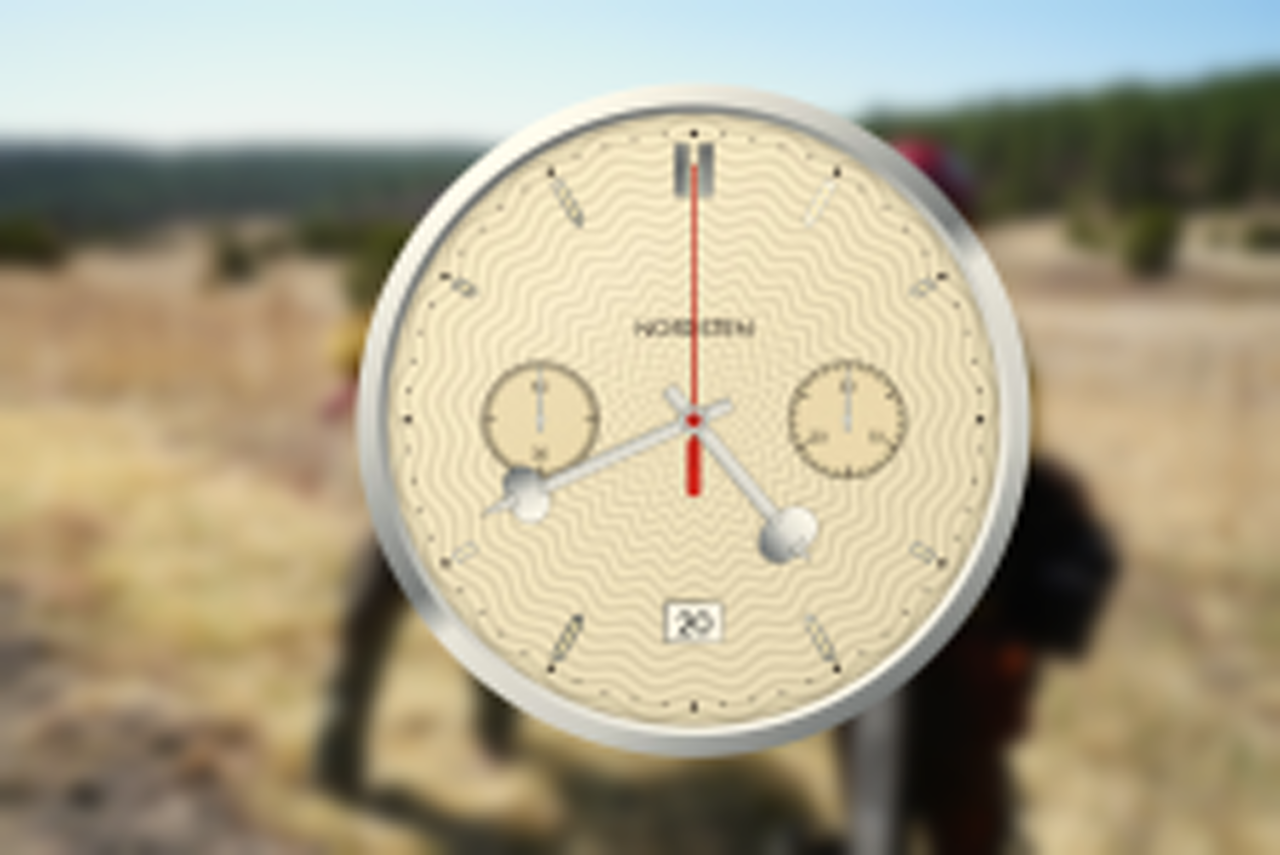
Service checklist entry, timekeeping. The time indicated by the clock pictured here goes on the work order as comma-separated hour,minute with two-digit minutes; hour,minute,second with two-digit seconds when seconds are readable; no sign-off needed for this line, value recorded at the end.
4,41
